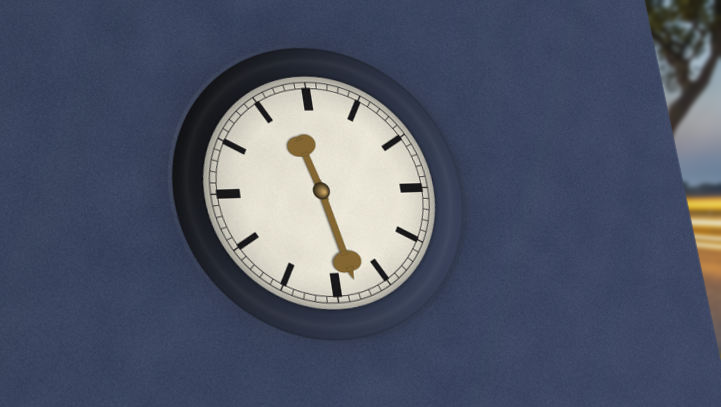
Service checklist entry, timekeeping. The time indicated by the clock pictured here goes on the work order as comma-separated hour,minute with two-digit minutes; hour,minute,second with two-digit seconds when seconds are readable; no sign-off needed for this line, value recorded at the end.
11,28
